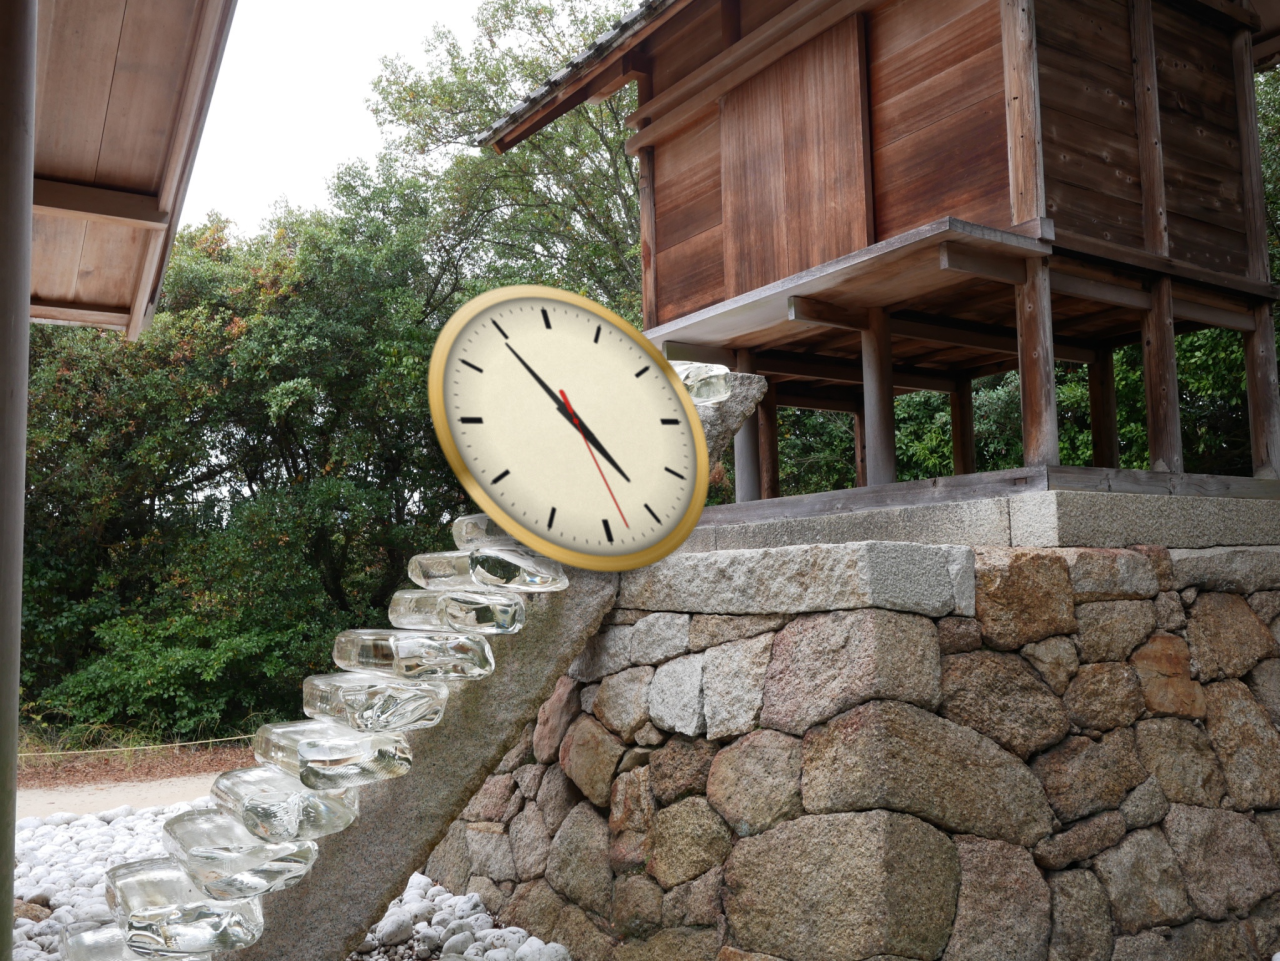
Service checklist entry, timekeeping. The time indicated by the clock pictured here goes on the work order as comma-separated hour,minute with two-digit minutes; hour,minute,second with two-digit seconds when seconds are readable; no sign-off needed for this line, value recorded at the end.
4,54,28
